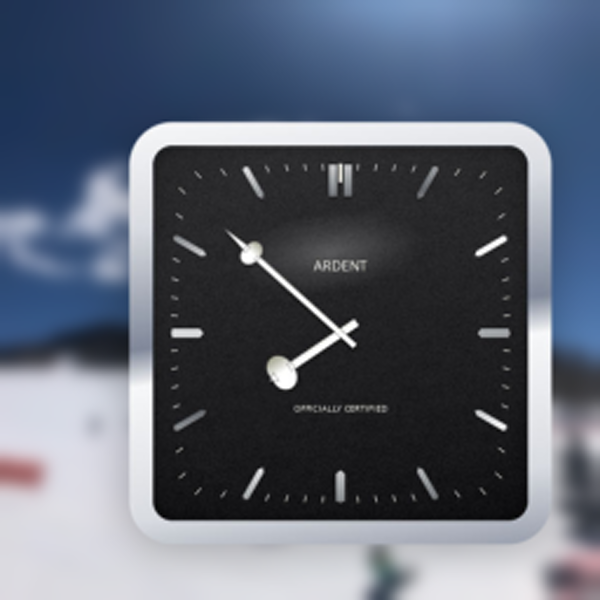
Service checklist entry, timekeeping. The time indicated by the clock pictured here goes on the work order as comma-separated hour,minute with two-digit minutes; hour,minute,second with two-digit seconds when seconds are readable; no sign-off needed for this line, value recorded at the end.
7,52
